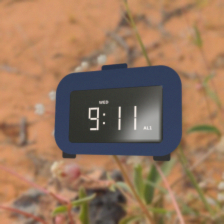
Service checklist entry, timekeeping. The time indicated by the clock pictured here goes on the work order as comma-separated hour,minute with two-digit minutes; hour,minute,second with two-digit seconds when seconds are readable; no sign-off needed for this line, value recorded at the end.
9,11
